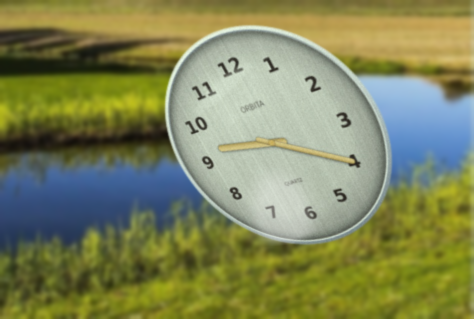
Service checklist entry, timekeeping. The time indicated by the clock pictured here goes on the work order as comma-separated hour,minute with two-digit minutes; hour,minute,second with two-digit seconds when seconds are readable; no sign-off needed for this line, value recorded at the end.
9,20
